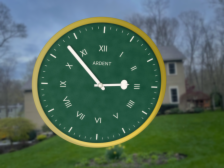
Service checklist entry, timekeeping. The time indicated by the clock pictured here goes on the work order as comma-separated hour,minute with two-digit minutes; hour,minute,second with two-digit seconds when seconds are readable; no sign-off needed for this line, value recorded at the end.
2,53
